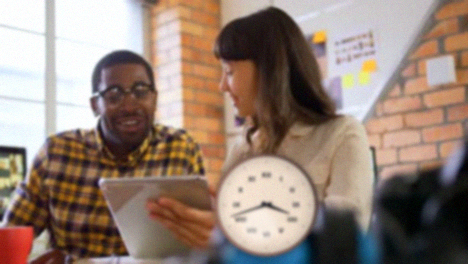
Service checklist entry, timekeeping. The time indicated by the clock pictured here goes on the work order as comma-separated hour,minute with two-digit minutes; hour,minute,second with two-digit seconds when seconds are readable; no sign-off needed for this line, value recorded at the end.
3,42
